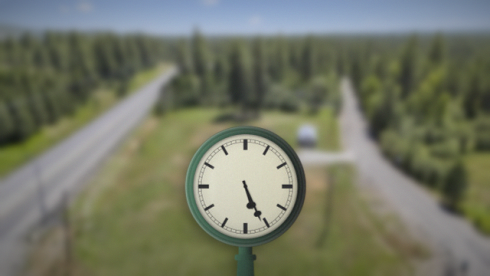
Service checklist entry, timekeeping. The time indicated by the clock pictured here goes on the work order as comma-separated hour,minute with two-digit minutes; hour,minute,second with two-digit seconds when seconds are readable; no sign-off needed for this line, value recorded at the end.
5,26
